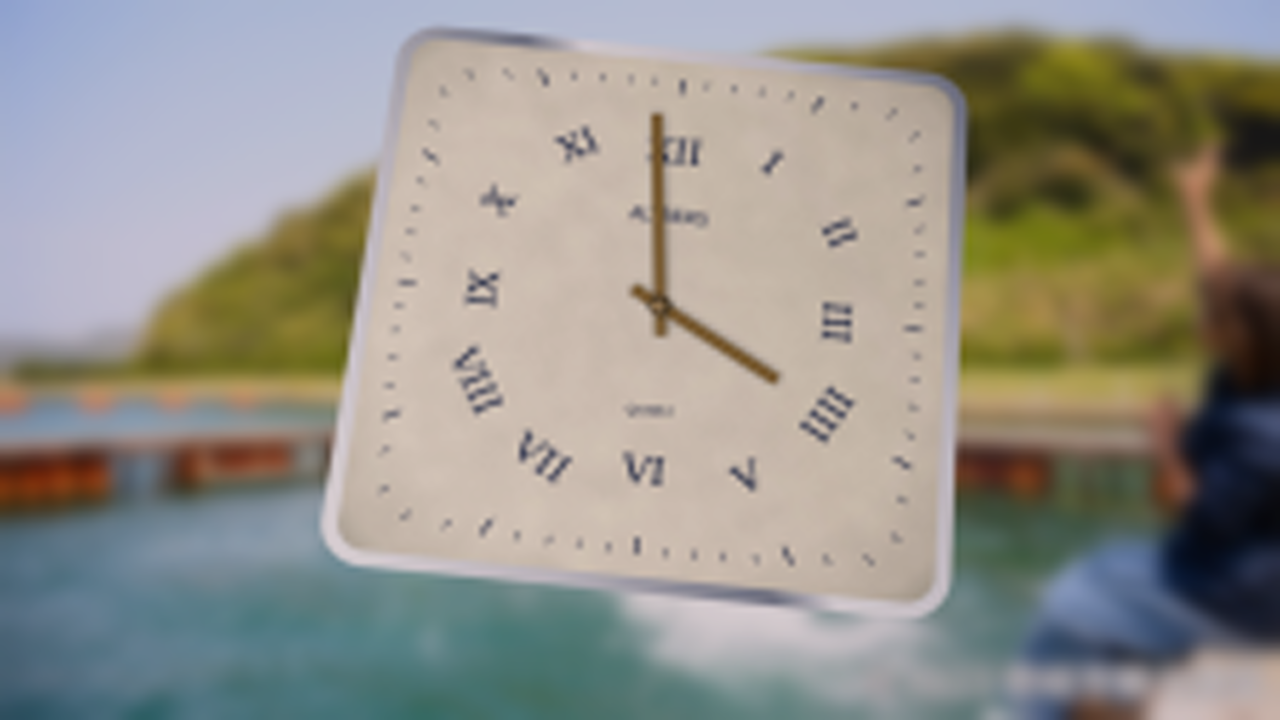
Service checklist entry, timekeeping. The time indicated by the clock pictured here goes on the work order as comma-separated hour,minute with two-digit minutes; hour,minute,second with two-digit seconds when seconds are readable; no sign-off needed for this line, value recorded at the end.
3,59
